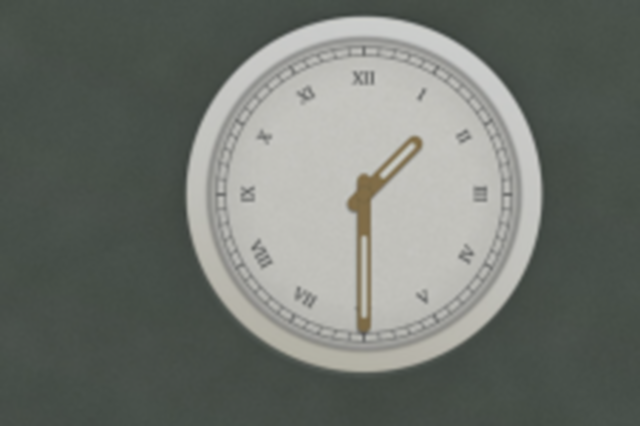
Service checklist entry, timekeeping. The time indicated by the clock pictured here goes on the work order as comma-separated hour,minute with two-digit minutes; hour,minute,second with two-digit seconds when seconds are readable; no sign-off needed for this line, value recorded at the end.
1,30
